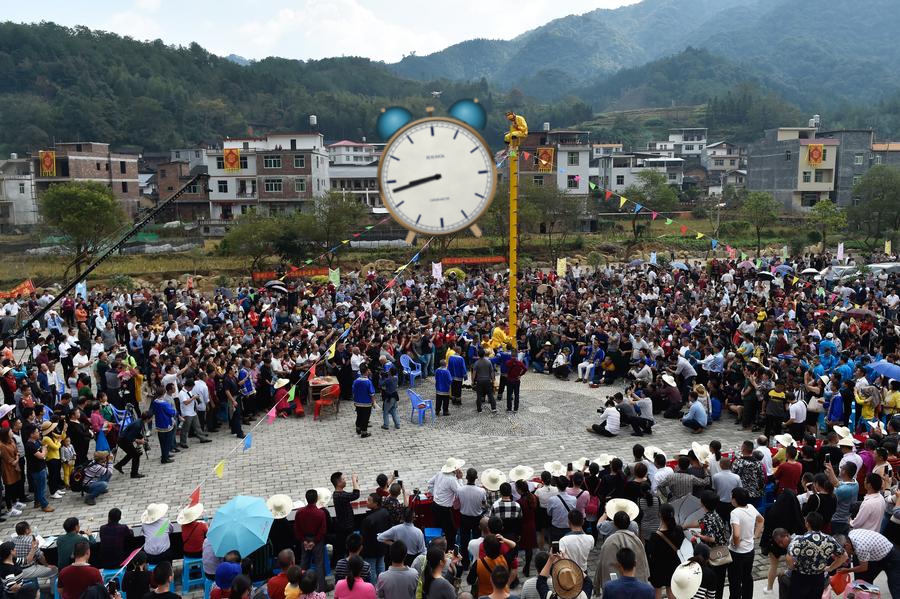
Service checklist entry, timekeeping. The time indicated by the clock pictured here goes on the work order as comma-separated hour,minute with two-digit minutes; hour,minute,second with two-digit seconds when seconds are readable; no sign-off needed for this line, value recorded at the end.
8,43
